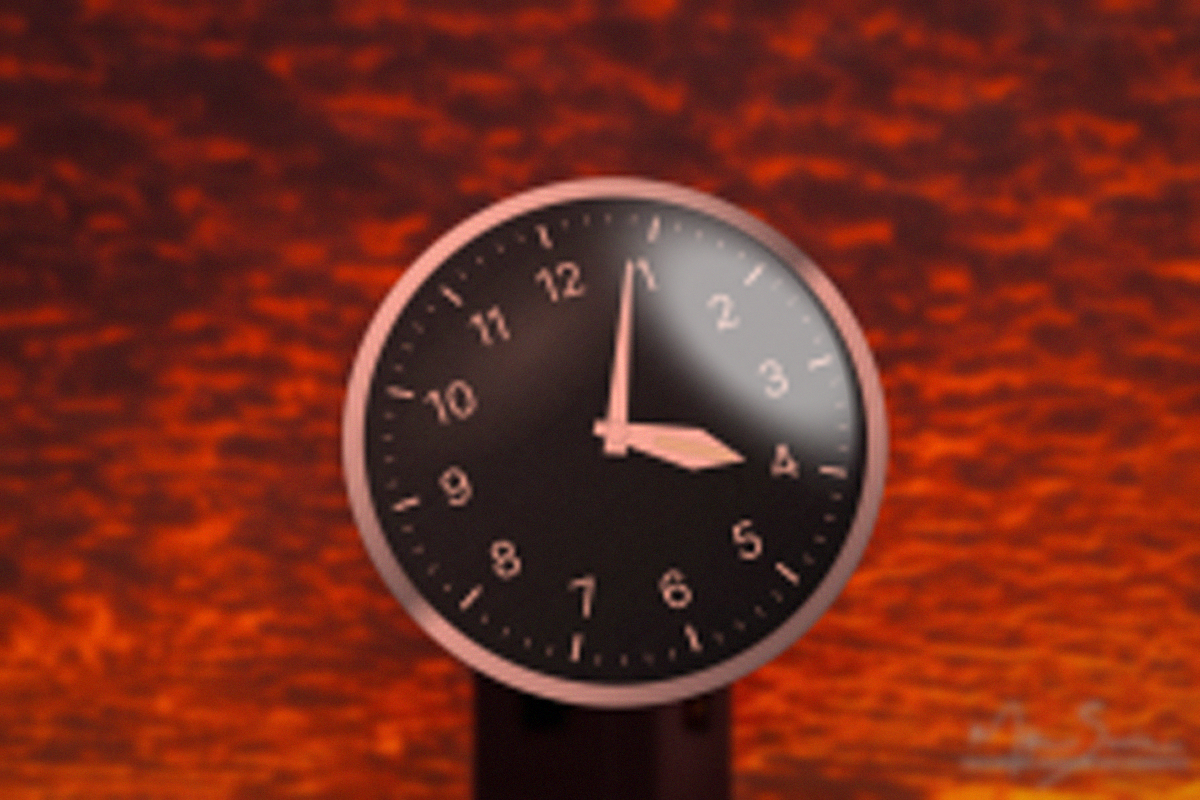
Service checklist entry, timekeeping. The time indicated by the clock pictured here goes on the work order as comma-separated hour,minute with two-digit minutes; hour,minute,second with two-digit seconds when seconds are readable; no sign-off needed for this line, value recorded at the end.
4,04
